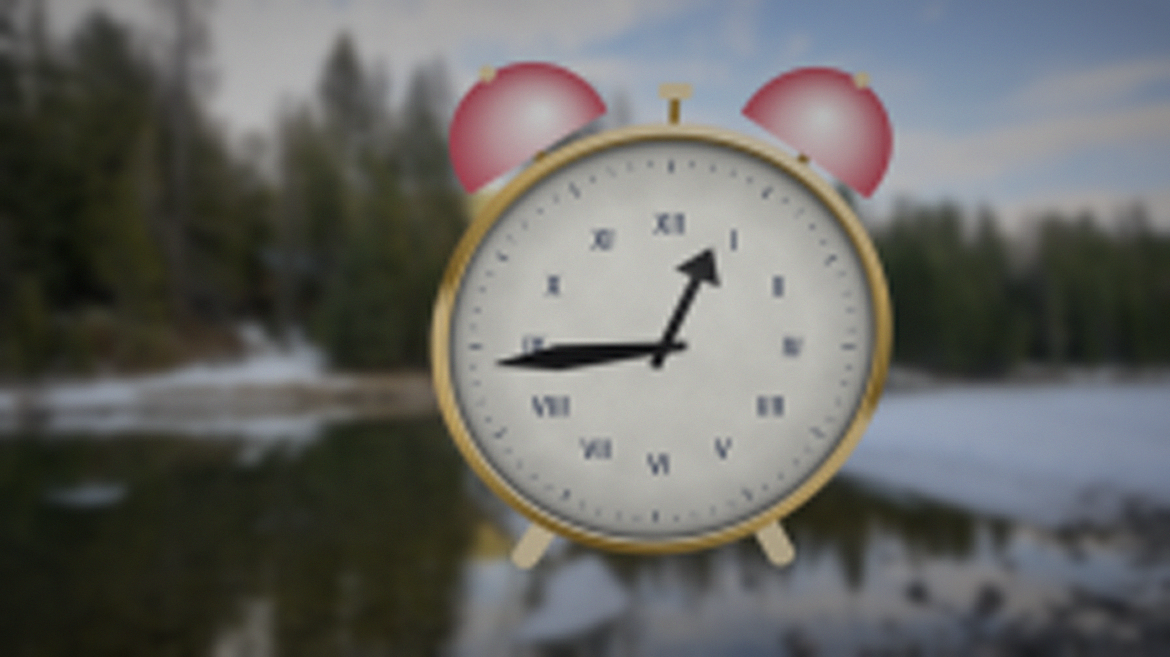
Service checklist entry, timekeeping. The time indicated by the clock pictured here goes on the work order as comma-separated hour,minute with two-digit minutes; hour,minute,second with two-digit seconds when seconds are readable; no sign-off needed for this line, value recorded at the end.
12,44
